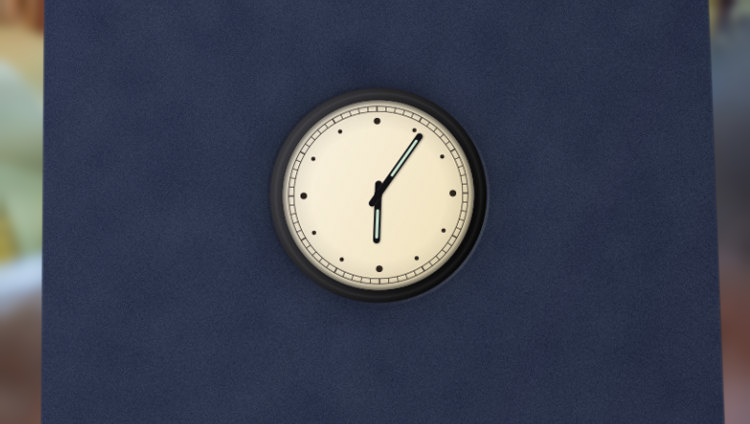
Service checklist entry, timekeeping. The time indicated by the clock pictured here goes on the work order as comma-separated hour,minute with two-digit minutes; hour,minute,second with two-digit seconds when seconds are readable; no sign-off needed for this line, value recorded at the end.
6,06
